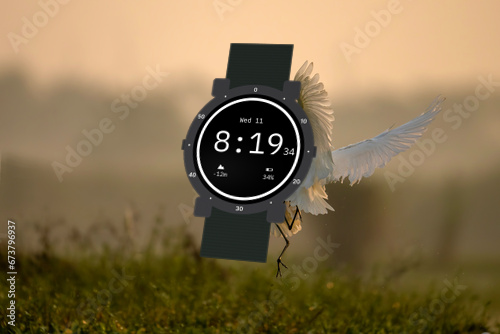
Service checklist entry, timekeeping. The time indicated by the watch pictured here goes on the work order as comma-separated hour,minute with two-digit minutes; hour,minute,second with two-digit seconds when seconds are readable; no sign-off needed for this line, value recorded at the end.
8,19,34
